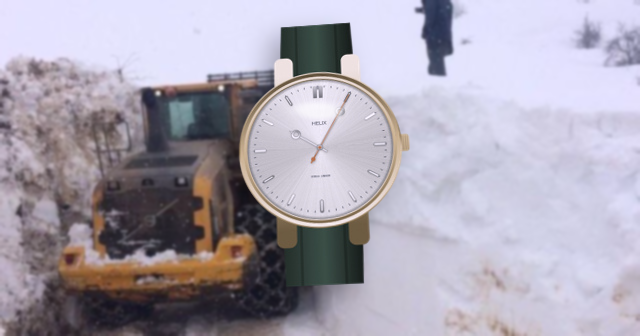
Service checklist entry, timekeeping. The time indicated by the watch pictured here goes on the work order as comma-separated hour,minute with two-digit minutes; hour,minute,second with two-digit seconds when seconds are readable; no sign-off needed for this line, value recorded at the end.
10,05,05
